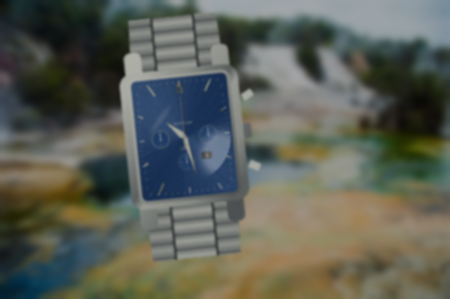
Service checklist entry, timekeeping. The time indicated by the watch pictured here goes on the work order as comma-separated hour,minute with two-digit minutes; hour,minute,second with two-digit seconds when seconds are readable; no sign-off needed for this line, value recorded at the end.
10,28
